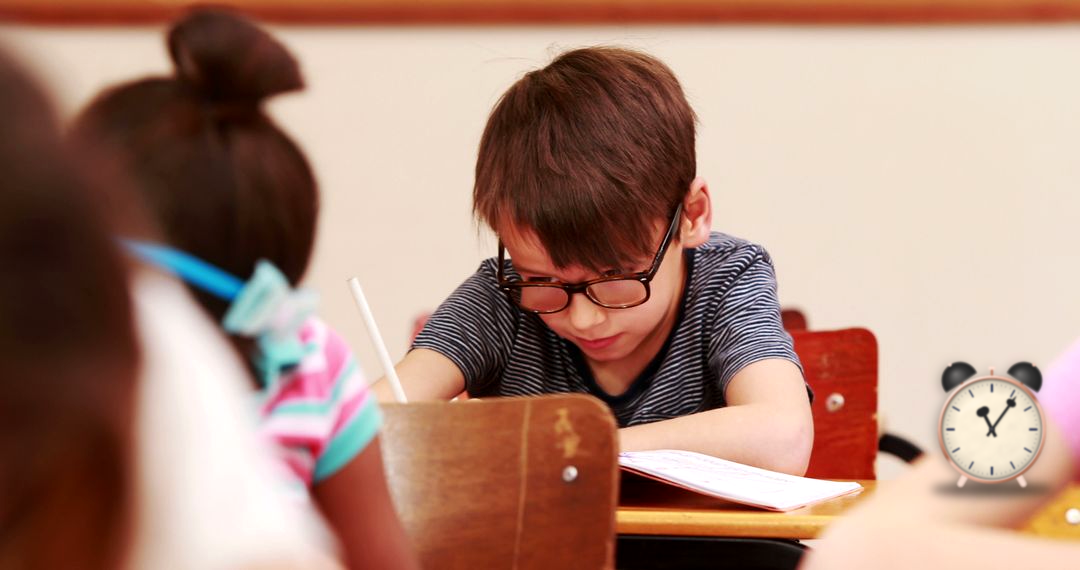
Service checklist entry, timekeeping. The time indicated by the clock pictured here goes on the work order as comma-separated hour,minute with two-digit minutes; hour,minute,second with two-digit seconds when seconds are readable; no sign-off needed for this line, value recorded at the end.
11,06
